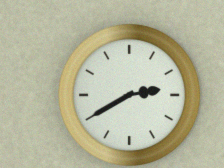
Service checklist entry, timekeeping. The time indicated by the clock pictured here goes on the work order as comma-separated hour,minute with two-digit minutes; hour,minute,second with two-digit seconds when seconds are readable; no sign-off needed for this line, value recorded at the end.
2,40
